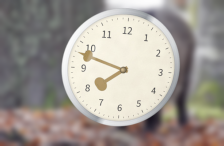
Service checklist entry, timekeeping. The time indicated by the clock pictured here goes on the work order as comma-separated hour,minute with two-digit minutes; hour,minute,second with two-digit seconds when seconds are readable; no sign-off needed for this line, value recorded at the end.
7,48
